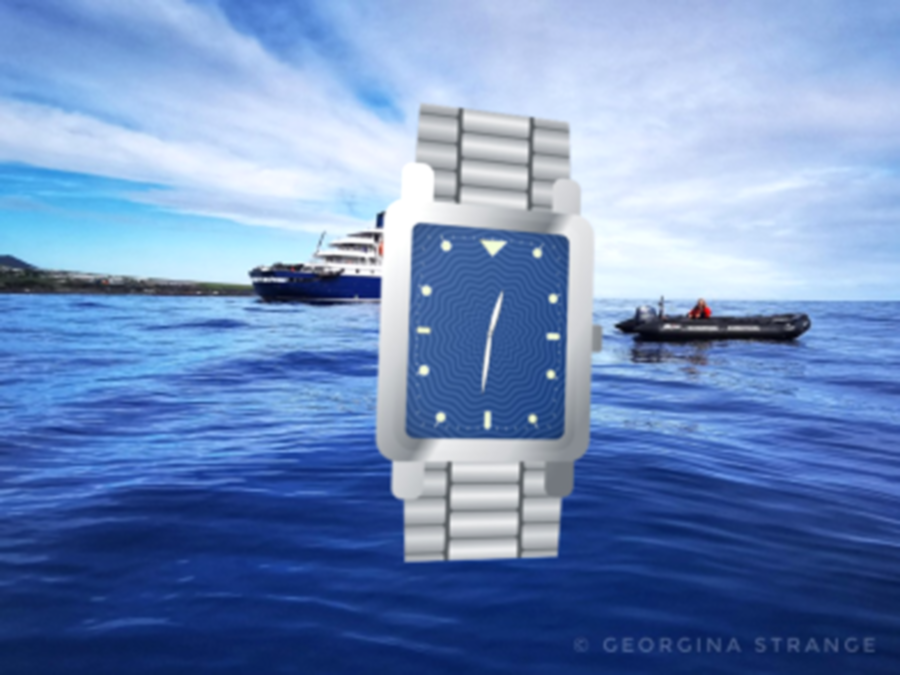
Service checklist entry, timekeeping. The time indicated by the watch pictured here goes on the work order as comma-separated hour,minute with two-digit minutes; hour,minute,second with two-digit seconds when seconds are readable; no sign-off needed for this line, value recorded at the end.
12,31
